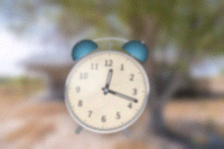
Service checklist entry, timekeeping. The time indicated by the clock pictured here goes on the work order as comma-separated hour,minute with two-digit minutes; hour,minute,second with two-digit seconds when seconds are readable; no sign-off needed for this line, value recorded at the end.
12,18
